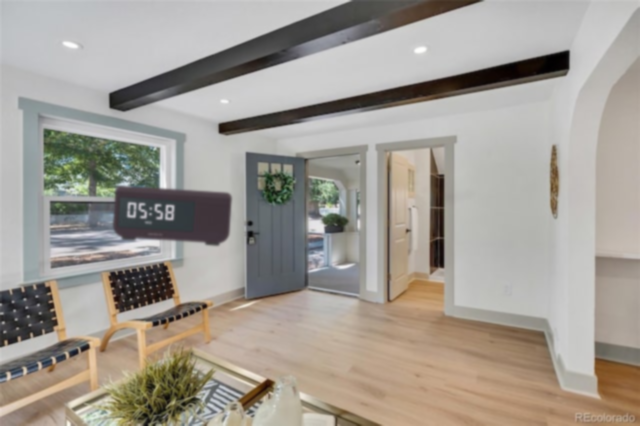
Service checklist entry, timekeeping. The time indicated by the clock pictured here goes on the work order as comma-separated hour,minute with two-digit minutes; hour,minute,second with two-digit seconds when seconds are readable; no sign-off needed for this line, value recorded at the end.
5,58
